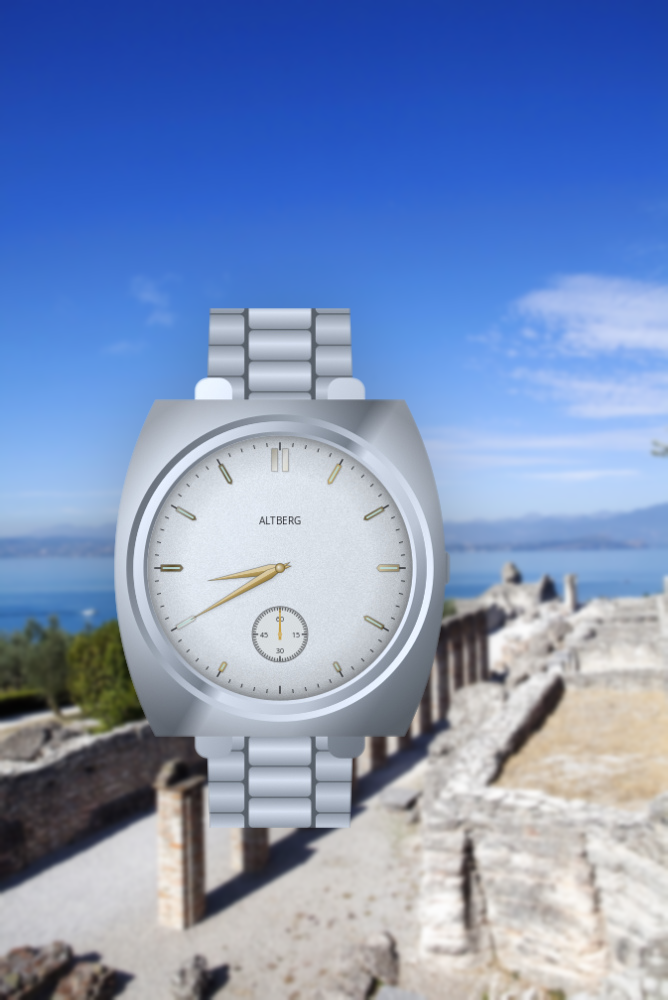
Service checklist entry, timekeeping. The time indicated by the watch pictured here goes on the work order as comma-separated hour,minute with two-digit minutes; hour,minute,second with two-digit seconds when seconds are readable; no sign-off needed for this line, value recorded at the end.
8,40
